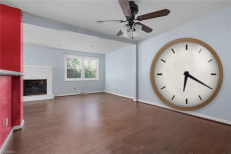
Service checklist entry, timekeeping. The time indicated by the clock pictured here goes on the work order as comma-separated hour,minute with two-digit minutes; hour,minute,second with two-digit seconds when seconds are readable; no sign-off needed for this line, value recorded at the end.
6,20
